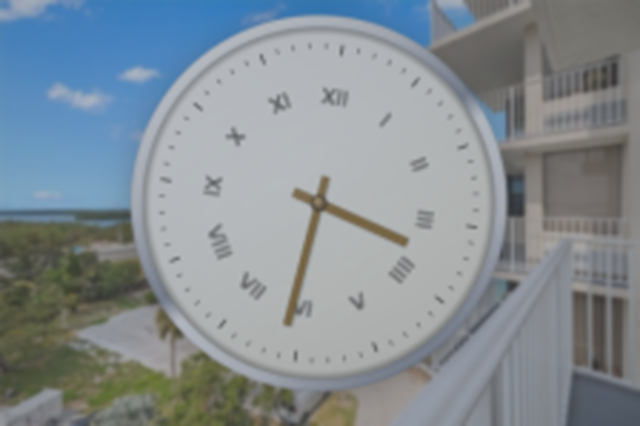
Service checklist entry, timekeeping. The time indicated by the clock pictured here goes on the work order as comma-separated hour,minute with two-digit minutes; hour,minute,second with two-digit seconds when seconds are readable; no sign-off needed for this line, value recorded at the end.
3,31
